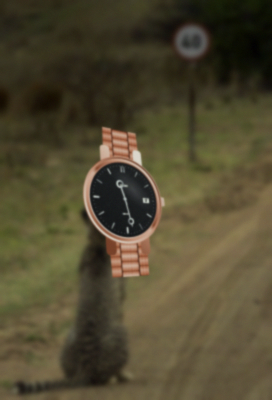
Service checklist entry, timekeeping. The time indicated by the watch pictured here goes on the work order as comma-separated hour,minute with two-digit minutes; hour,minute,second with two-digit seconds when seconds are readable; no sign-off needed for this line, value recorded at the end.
11,28
